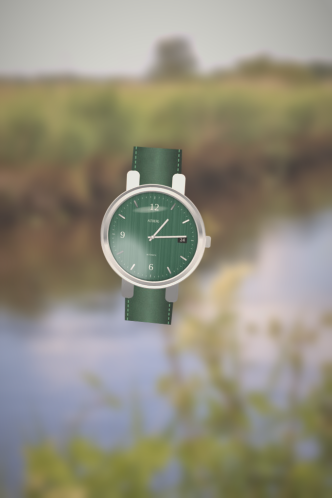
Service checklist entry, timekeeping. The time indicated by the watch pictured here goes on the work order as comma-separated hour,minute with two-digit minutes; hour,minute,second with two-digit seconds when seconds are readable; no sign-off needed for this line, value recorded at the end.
1,14
